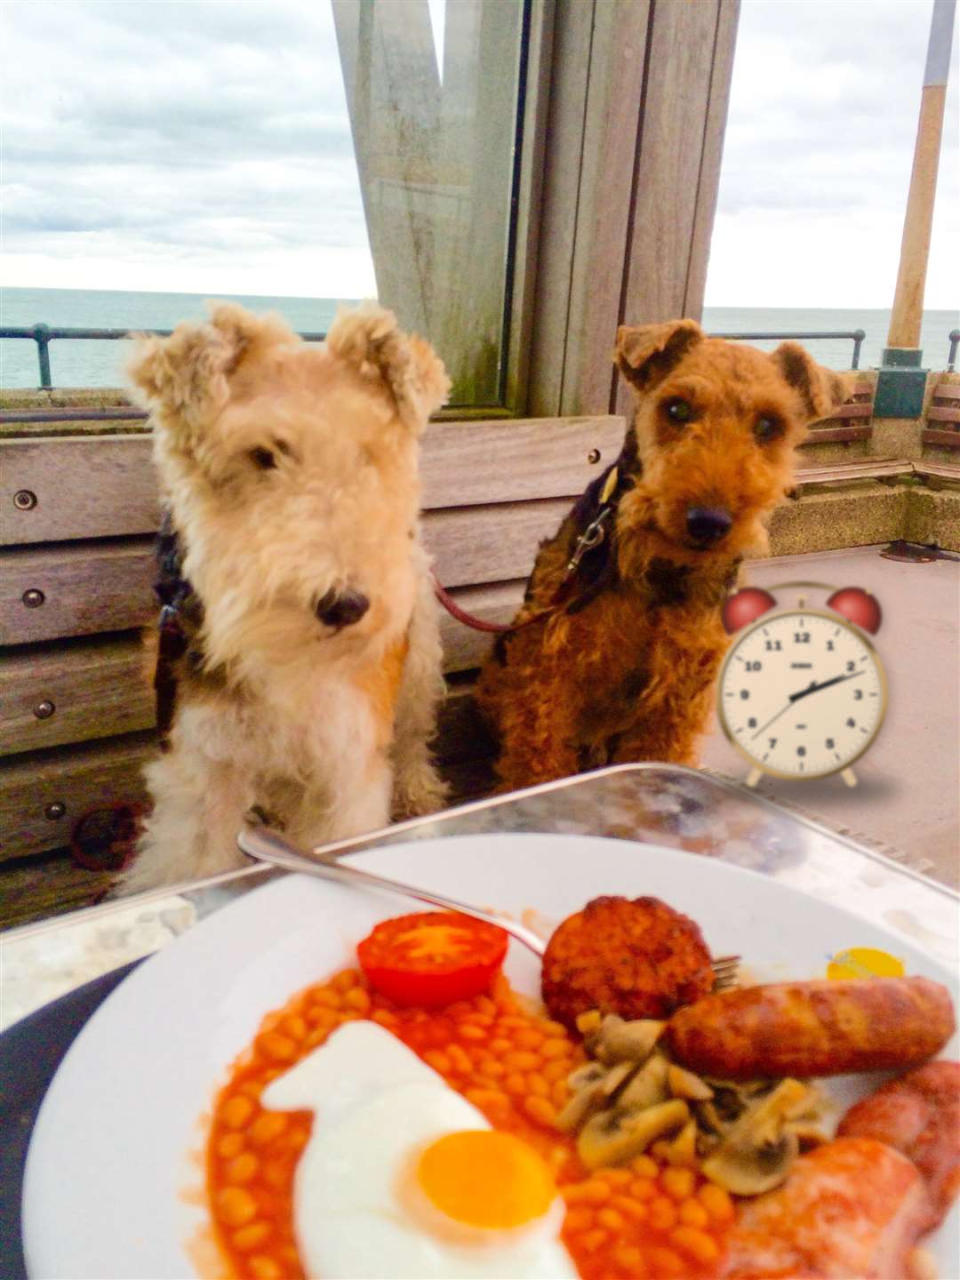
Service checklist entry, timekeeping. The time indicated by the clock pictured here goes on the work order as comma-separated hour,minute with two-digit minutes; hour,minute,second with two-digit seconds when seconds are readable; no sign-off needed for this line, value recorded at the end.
2,11,38
